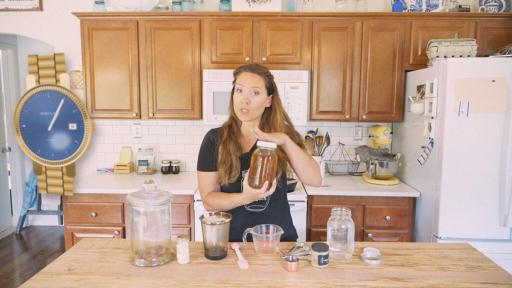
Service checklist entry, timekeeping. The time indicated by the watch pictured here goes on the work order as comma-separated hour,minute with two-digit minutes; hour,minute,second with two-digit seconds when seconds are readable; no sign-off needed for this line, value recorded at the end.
1,05
